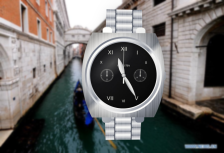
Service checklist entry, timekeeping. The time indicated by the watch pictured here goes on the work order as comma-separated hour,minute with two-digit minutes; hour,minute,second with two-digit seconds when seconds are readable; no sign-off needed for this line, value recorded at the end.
11,25
